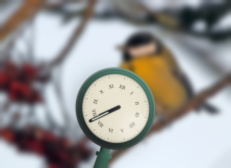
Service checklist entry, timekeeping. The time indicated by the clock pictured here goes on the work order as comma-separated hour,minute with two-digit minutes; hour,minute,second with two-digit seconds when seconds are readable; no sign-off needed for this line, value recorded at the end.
7,38
